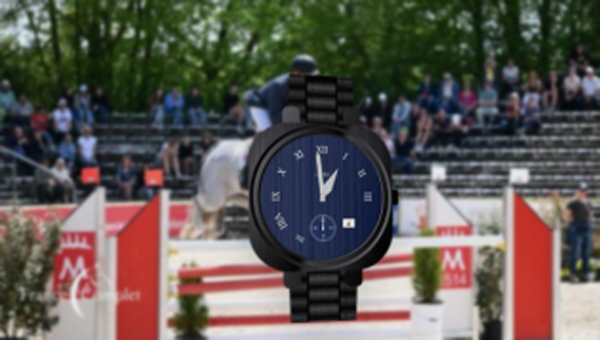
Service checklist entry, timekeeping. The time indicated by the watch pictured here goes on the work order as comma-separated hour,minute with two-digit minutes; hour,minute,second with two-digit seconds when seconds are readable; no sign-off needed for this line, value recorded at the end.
12,59
